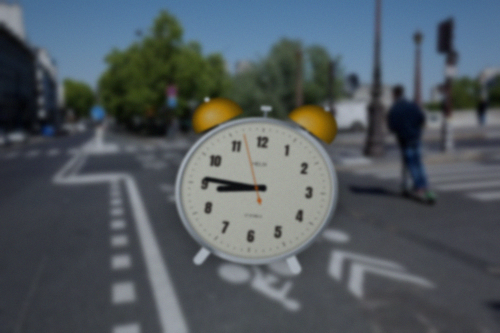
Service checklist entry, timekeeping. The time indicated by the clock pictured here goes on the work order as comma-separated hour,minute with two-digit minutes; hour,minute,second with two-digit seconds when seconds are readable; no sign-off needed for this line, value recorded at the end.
8,45,57
